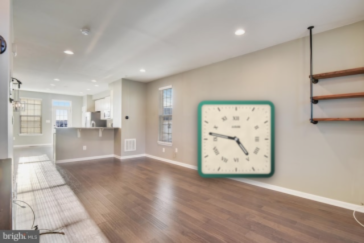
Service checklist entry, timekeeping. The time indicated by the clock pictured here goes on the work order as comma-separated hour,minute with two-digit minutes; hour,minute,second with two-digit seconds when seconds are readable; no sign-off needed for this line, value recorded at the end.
4,47
